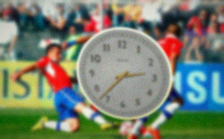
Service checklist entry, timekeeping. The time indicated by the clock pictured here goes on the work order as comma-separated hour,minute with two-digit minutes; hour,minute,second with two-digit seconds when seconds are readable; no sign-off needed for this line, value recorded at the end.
2,37
